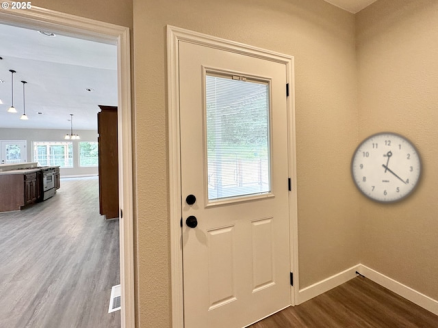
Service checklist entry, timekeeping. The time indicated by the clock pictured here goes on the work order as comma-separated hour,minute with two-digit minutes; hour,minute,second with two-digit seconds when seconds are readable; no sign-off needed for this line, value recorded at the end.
12,21
